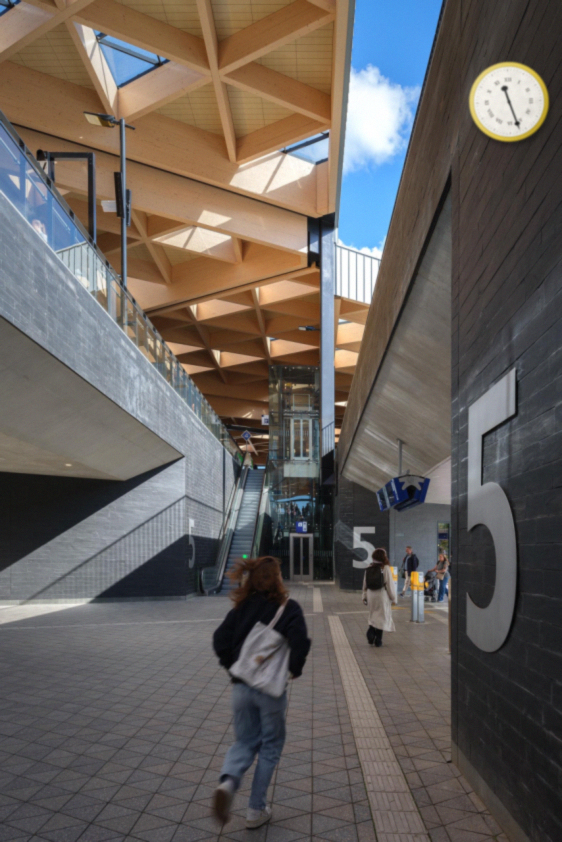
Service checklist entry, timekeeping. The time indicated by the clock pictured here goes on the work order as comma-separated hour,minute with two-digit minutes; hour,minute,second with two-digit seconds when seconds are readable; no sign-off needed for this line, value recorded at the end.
11,27
